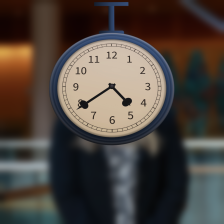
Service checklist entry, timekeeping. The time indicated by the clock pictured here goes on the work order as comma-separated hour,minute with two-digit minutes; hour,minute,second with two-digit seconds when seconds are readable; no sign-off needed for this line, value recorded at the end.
4,39
